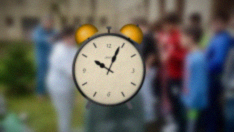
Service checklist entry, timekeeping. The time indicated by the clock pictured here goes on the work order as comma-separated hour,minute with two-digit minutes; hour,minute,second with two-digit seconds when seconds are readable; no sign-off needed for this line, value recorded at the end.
10,04
